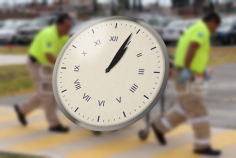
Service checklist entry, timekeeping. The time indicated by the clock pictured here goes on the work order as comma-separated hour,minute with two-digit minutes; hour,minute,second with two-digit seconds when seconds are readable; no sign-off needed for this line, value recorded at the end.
1,04
